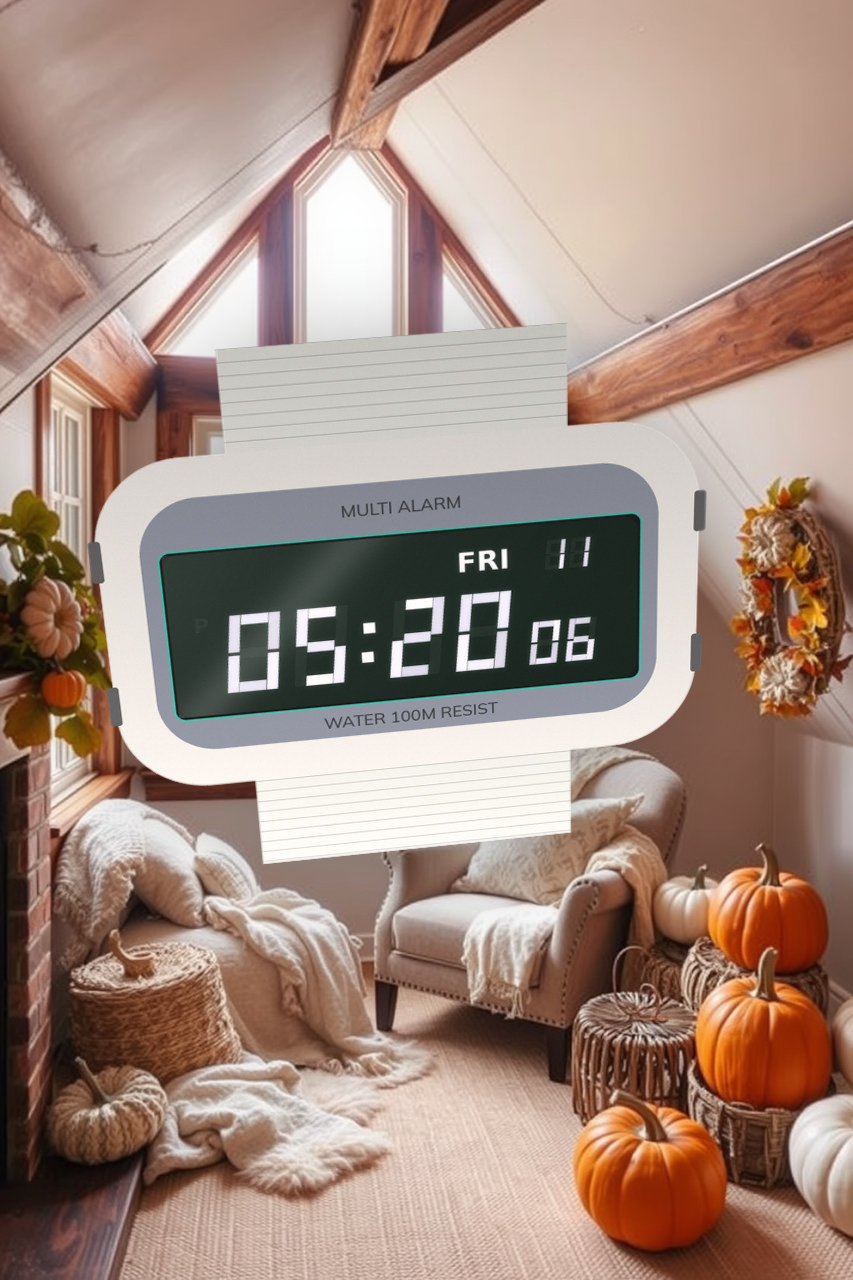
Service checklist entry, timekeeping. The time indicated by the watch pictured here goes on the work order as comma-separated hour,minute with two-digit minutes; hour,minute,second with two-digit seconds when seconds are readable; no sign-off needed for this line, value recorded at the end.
5,20,06
